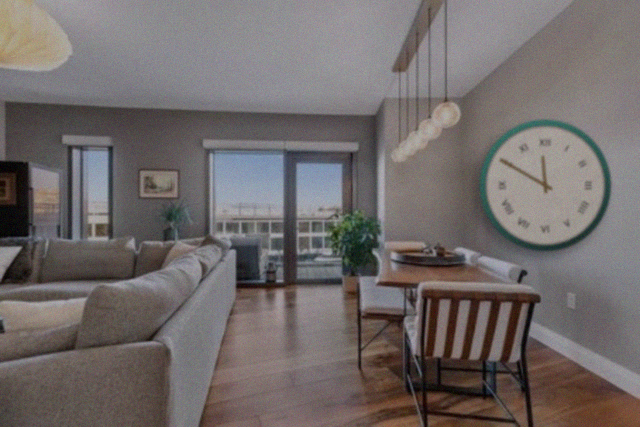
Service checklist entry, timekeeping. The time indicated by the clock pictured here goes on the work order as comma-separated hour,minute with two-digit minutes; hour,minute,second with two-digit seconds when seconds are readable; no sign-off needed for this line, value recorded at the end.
11,50
